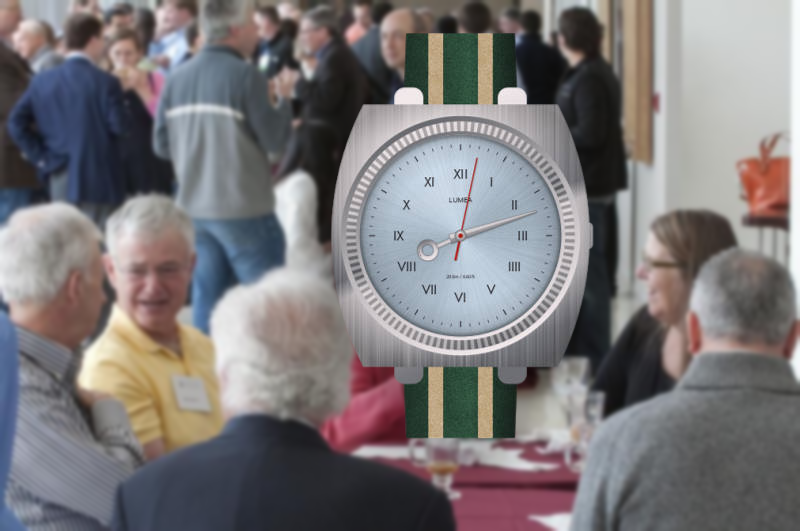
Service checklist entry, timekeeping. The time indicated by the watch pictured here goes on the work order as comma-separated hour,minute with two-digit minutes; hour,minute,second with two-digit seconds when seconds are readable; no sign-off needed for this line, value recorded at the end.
8,12,02
